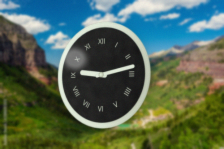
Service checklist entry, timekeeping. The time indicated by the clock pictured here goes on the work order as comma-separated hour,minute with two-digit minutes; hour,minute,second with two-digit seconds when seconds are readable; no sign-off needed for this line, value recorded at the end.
9,13
